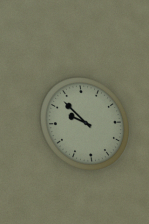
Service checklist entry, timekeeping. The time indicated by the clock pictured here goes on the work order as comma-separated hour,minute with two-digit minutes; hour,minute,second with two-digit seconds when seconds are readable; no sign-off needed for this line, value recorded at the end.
9,53
